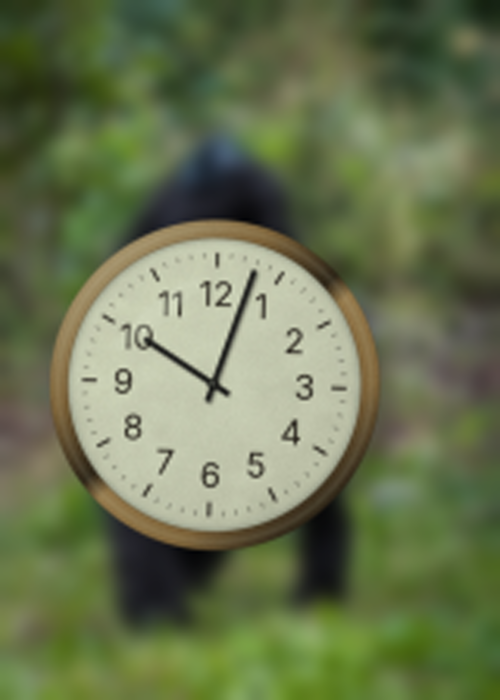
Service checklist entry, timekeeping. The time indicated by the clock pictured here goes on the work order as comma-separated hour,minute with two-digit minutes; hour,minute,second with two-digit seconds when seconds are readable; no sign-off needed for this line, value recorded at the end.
10,03
